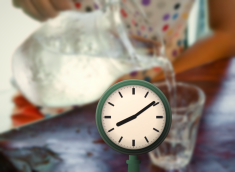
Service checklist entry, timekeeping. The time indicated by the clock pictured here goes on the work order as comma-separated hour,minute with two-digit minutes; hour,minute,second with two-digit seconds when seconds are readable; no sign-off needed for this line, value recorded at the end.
8,09
